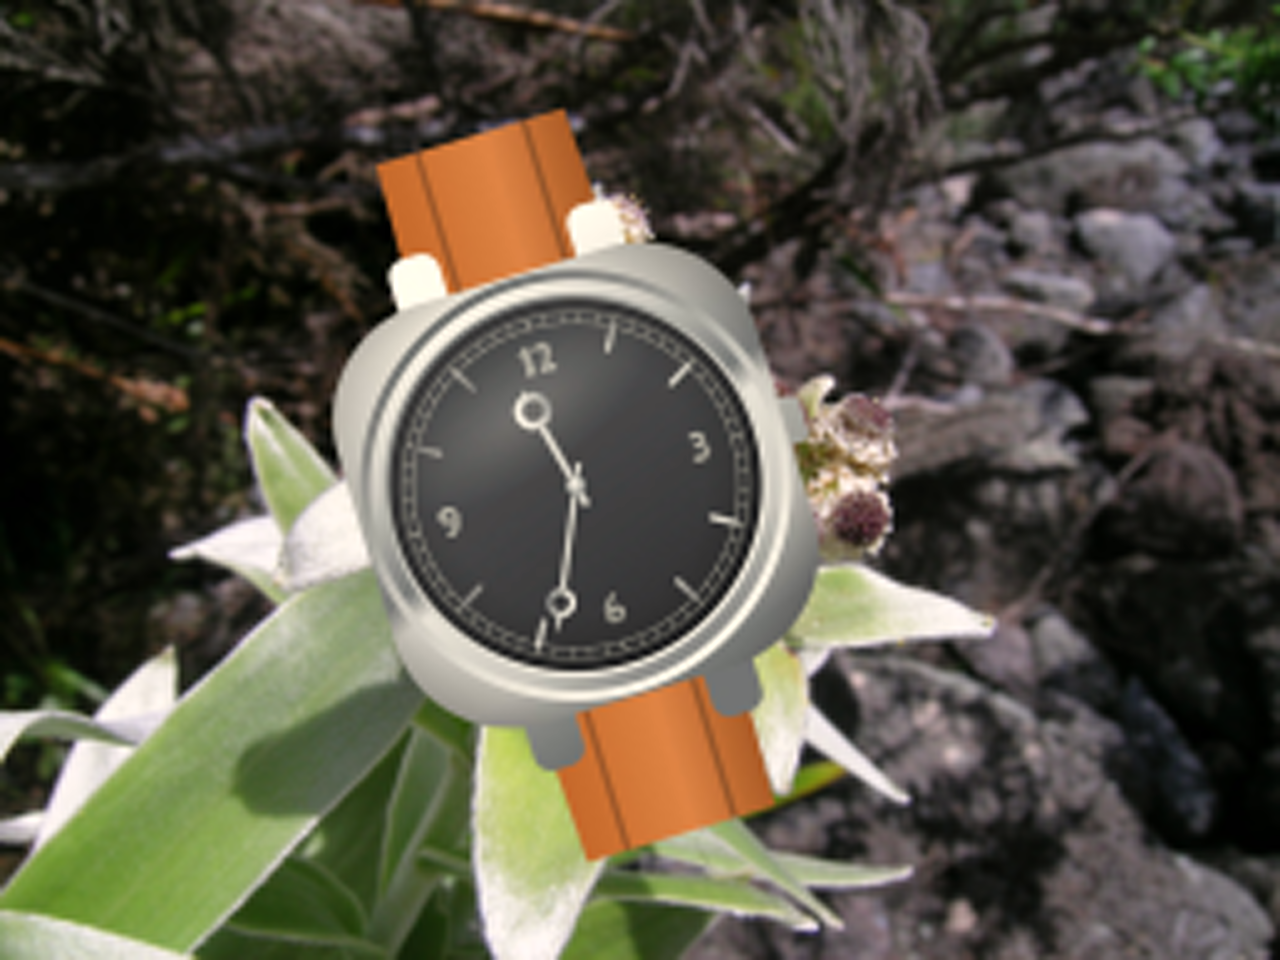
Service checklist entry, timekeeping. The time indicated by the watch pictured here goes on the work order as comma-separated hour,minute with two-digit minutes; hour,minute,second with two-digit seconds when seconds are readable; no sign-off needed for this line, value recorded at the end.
11,34
